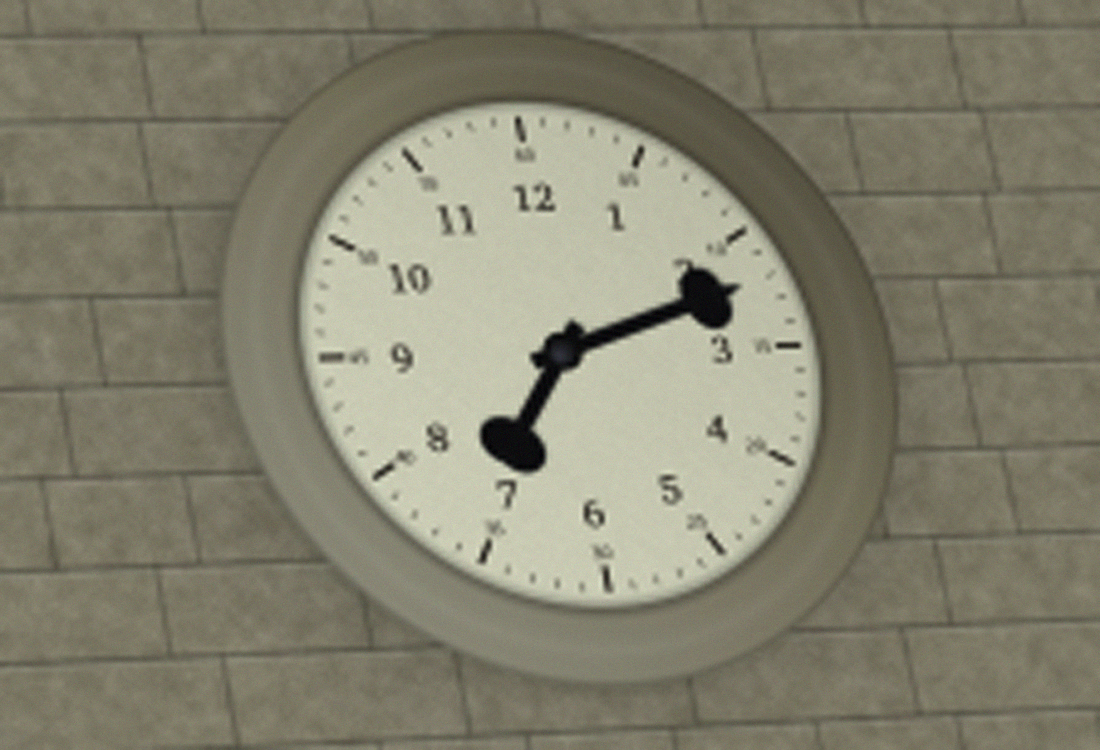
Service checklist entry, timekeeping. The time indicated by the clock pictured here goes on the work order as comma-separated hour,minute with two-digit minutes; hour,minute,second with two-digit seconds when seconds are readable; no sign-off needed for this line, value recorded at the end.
7,12
